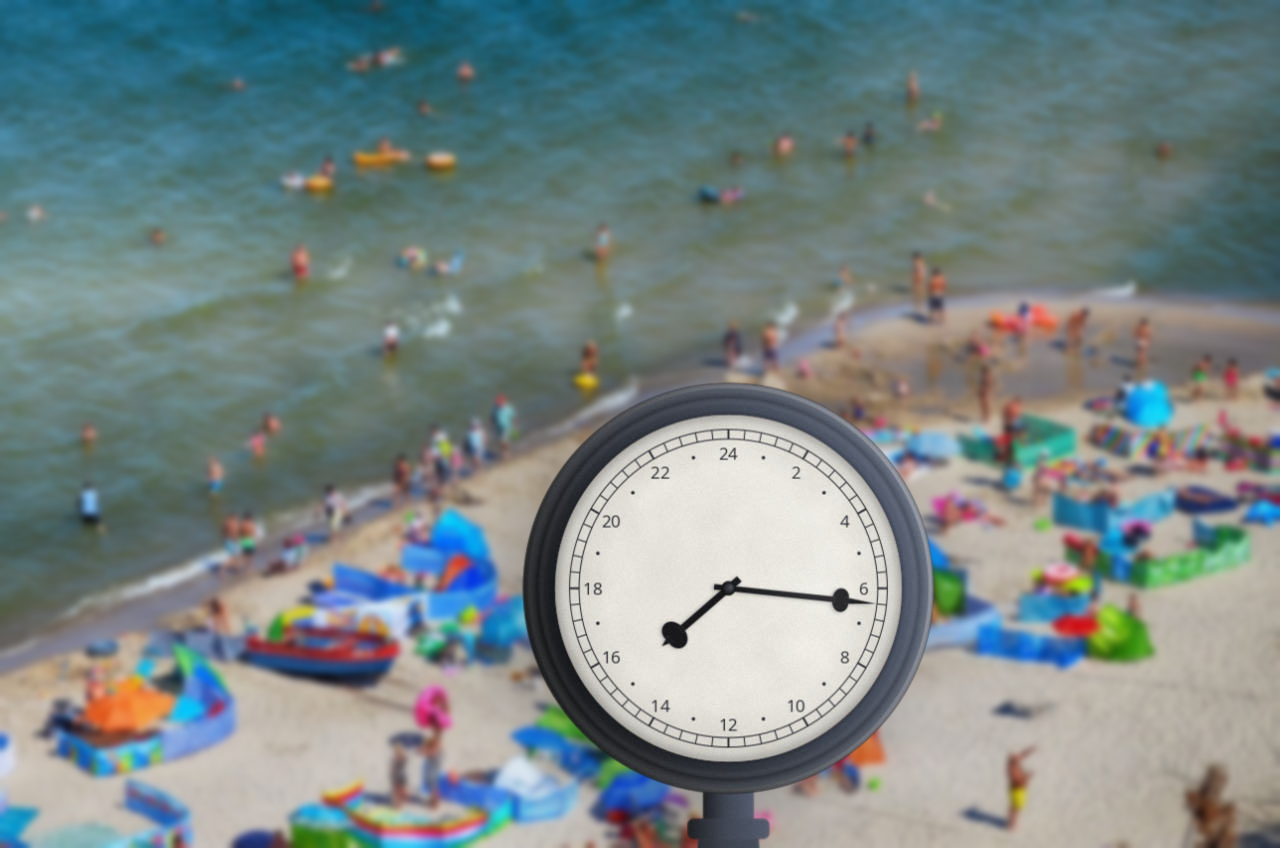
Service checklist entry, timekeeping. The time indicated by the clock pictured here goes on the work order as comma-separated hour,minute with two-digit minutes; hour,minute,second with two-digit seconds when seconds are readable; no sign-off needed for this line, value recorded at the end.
15,16
